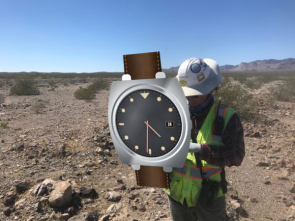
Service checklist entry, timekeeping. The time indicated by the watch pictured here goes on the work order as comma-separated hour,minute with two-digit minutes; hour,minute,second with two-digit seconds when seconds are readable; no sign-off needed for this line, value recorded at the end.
4,31
